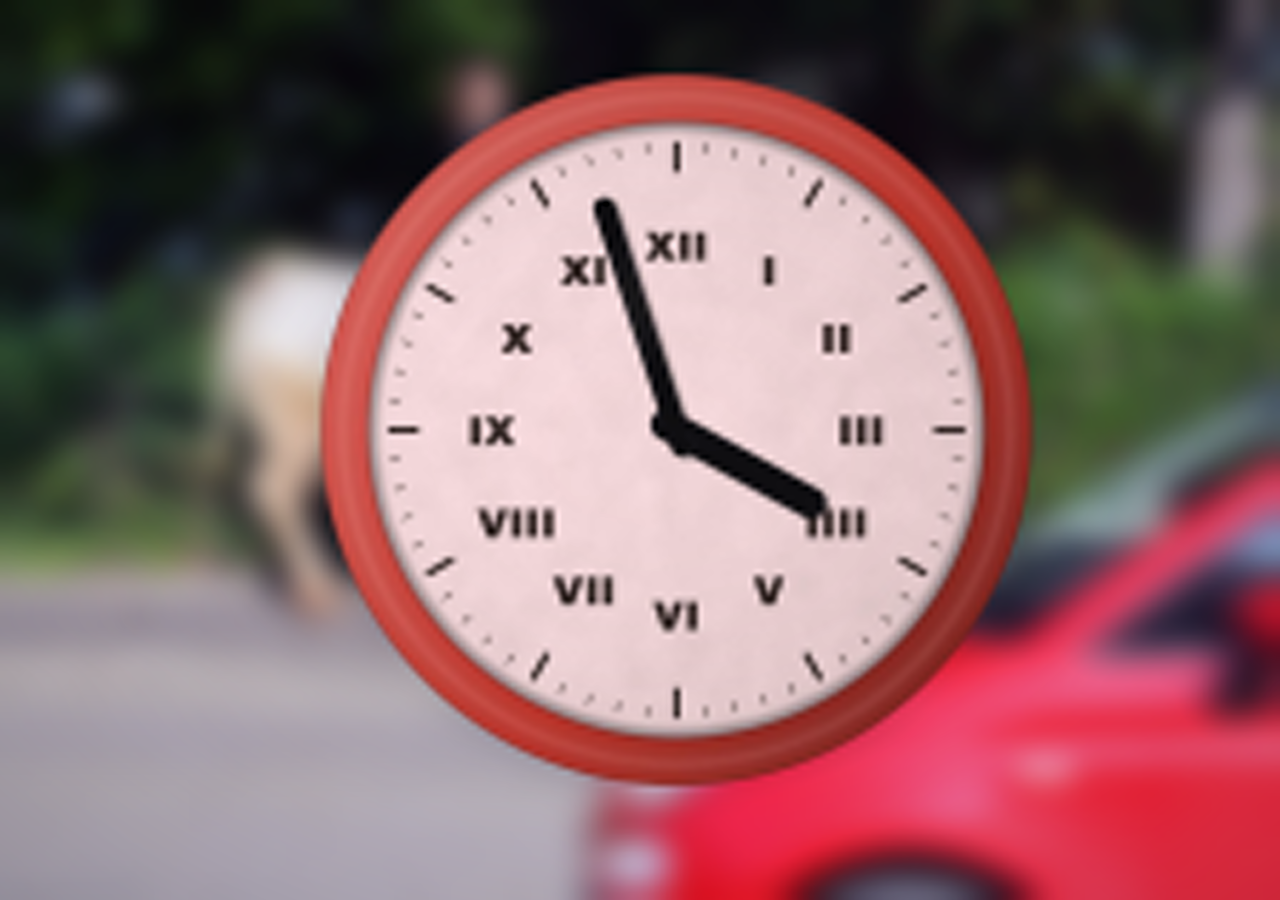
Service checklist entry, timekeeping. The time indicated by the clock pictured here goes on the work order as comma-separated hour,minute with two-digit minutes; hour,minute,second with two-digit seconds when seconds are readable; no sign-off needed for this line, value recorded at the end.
3,57
